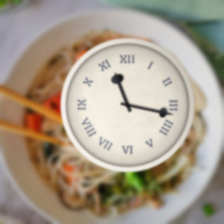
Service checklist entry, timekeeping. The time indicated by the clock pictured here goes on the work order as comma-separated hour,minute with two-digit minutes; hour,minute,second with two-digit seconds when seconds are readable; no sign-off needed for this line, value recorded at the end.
11,17
